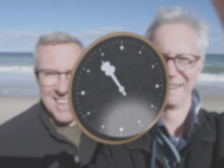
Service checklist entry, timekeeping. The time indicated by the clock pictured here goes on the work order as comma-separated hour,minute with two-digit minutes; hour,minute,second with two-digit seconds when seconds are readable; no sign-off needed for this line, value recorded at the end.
10,54
